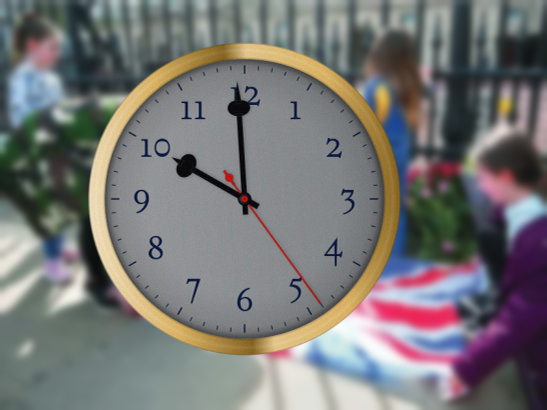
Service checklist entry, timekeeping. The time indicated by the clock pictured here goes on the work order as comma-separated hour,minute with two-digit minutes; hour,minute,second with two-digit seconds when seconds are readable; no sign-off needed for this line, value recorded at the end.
9,59,24
